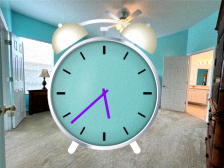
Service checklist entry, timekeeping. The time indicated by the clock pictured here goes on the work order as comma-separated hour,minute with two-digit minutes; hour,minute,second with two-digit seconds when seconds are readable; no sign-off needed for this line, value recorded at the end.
5,38
